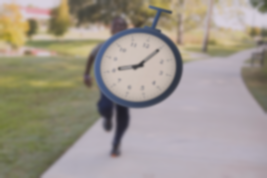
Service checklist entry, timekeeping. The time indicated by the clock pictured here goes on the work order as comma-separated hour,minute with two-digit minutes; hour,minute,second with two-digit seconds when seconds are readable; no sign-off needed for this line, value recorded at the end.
8,05
